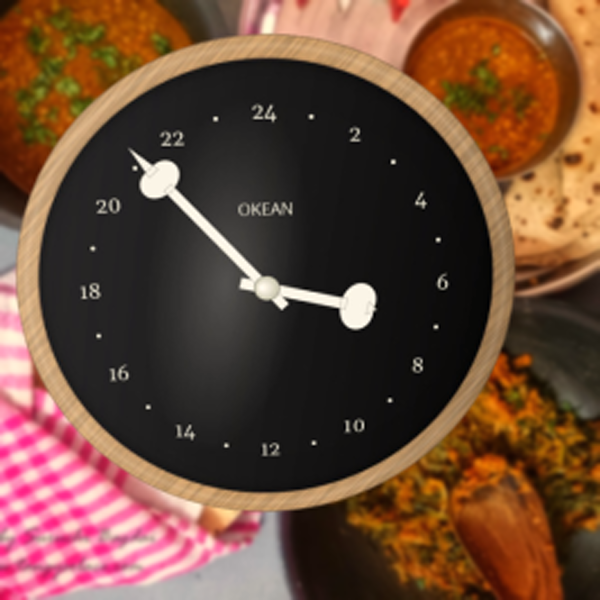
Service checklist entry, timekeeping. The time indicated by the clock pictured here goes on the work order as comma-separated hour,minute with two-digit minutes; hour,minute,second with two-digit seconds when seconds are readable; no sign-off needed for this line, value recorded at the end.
6,53
